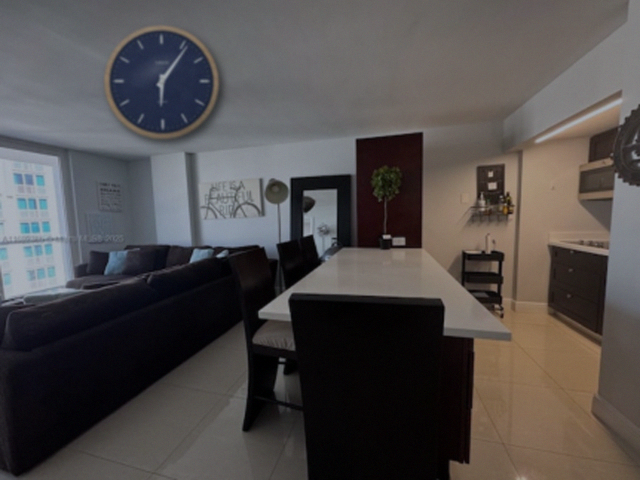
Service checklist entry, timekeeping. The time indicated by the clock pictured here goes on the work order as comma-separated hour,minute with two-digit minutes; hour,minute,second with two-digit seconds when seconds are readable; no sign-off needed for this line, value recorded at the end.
6,06
